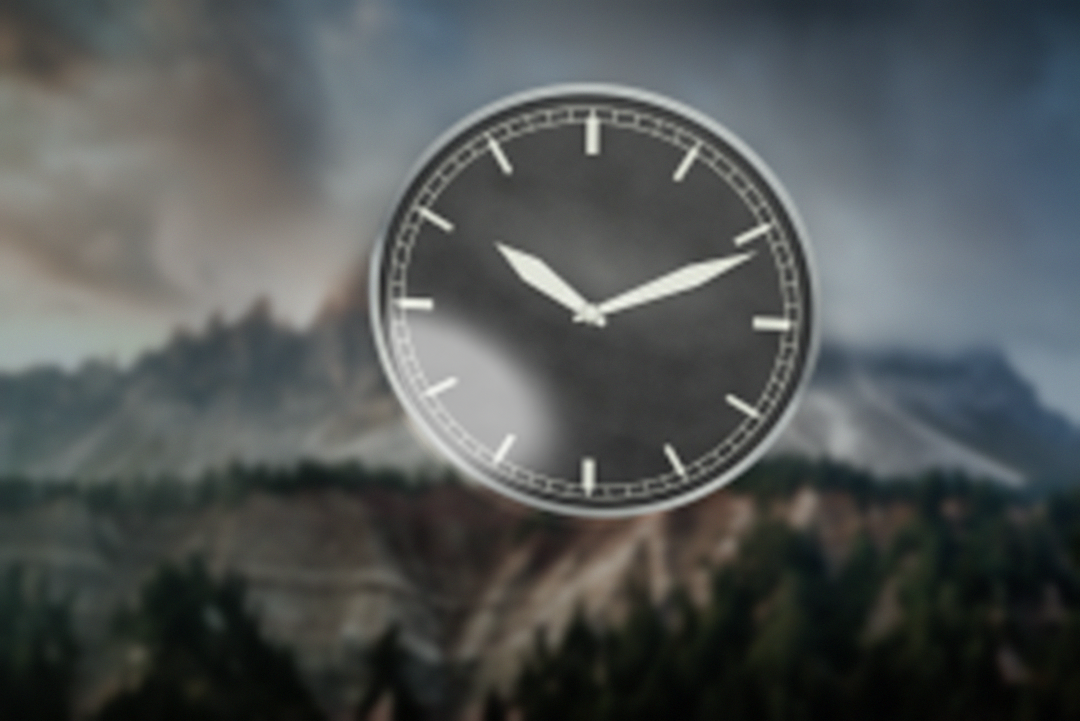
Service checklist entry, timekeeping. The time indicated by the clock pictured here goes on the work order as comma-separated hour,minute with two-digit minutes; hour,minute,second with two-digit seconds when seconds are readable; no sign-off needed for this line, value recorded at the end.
10,11
